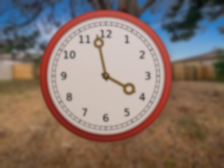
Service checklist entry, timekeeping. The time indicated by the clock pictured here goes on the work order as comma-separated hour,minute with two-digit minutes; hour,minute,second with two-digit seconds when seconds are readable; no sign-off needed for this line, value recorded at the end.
3,58
